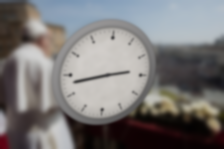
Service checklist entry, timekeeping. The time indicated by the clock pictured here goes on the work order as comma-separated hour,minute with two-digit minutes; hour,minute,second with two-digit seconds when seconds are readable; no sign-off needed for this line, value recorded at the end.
2,43
